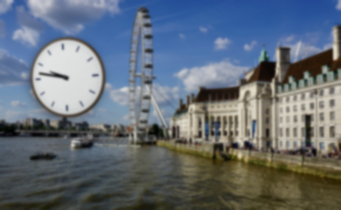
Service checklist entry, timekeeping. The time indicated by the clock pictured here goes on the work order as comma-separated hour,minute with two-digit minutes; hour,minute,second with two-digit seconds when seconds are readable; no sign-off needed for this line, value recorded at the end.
9,47
